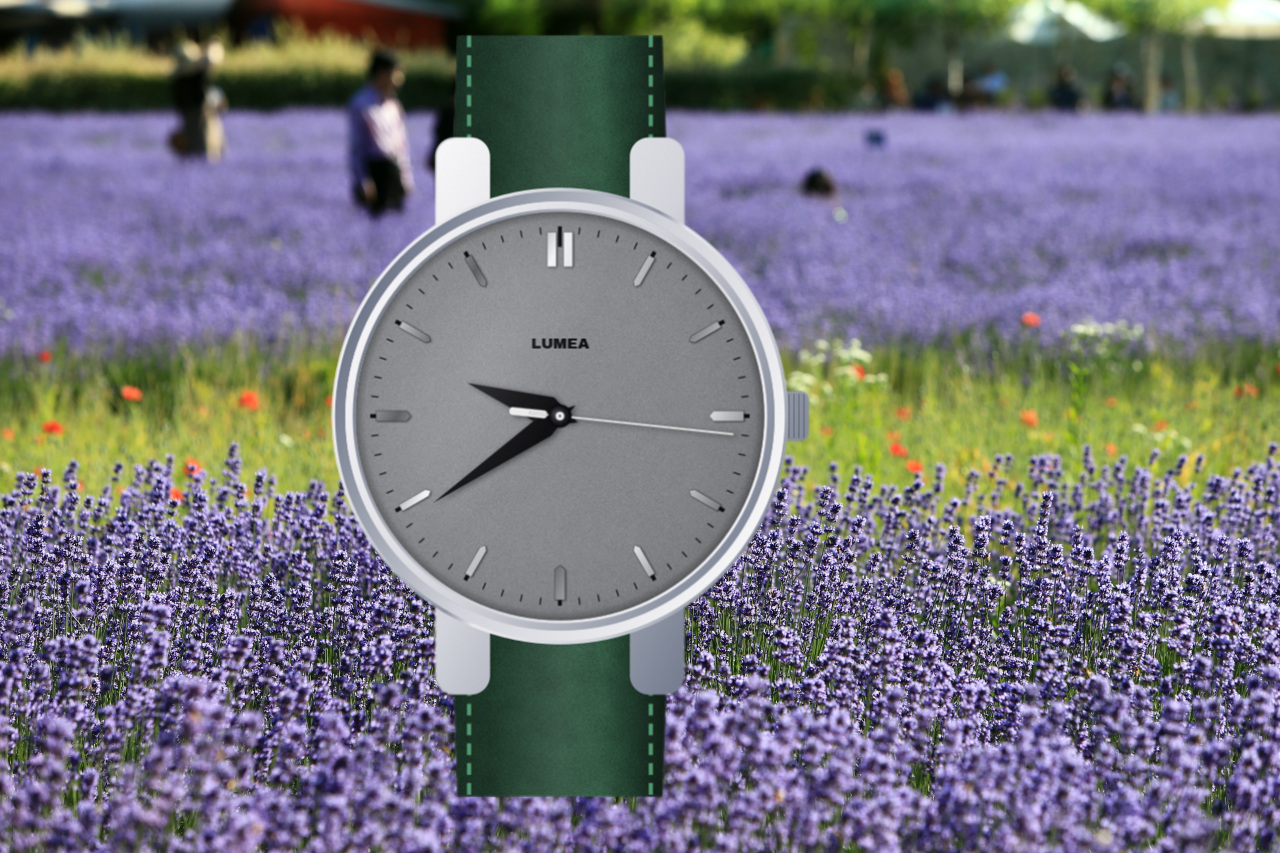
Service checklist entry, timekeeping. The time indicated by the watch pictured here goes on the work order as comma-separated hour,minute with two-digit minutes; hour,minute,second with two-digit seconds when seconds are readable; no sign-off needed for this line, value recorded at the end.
9,39,16
